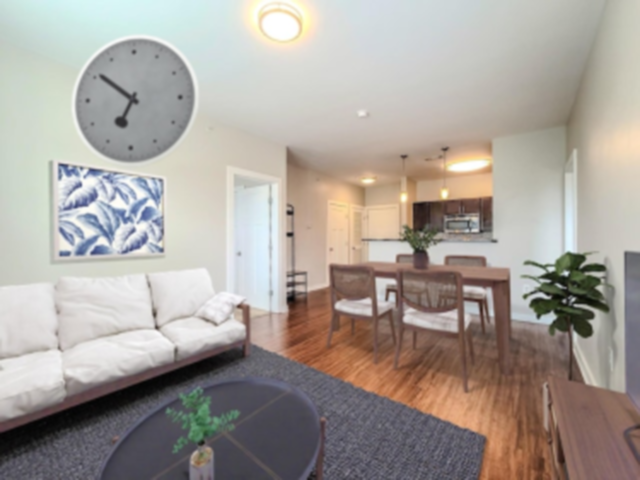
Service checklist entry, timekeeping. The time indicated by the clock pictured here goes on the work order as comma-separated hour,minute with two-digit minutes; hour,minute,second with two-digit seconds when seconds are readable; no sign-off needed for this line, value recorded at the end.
6,51
